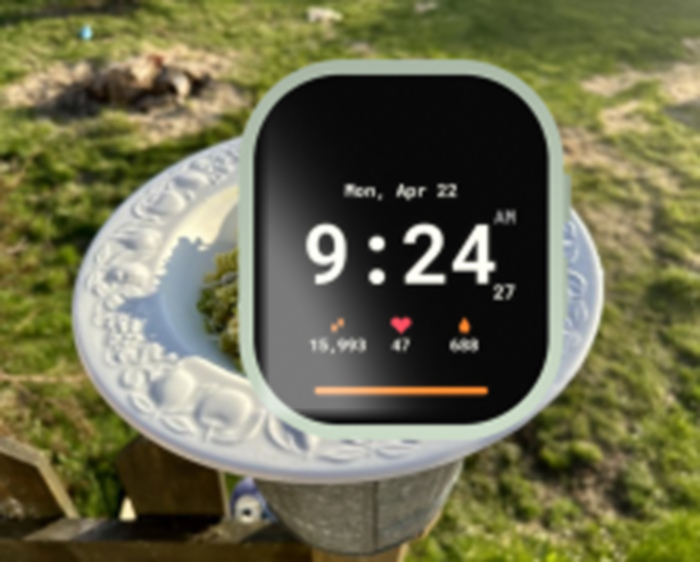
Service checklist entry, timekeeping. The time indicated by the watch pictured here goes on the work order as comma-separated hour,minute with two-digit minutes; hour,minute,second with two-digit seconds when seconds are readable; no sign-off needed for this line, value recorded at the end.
9,24
